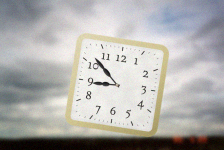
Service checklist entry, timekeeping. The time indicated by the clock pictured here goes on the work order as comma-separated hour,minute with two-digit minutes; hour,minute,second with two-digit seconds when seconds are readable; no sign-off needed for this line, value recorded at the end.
8,52
